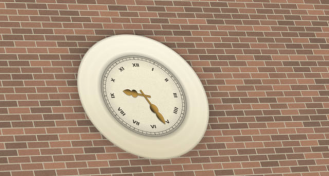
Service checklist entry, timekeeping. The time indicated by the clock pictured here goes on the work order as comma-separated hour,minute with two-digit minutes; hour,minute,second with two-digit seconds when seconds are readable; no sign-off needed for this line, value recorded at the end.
9,26
